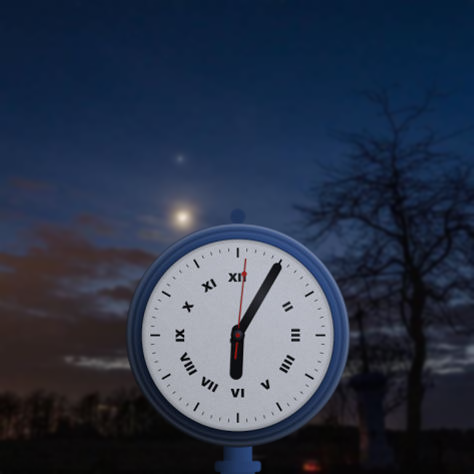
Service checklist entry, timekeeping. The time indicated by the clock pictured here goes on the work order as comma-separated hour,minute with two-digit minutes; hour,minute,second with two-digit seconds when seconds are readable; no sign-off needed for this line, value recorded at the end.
6,05,01
